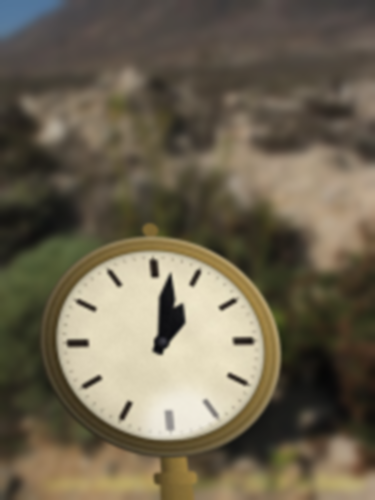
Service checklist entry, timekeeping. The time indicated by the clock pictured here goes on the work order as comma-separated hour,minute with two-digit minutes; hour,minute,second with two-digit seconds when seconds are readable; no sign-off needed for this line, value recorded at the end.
1,02
